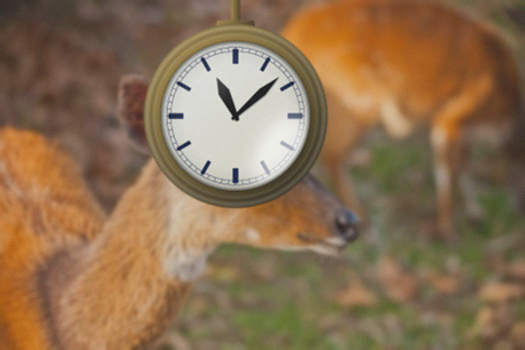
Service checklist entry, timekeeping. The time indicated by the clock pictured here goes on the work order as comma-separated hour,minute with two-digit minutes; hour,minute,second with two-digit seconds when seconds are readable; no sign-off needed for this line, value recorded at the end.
11,08
